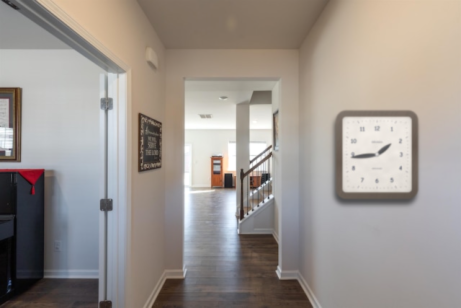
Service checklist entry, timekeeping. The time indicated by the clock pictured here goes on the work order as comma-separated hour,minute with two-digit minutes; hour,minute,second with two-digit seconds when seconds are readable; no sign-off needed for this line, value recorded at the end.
1,44
